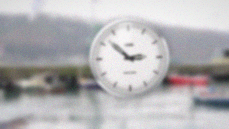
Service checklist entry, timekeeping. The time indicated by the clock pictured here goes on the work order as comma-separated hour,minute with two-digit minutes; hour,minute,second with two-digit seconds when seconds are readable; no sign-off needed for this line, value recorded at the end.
2,52
